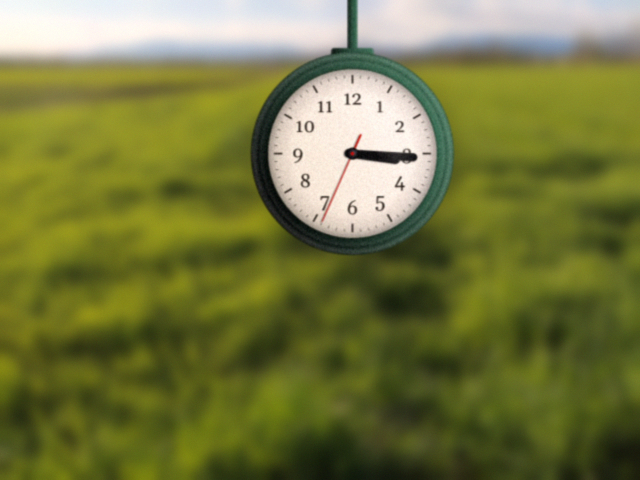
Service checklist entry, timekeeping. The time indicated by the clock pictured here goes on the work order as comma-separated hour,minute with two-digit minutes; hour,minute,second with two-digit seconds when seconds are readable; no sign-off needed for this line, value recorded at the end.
3,15,34
